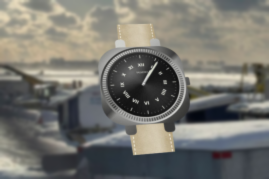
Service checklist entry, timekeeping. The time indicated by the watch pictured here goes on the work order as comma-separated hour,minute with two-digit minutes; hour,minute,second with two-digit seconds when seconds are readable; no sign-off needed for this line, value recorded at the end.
1,06
